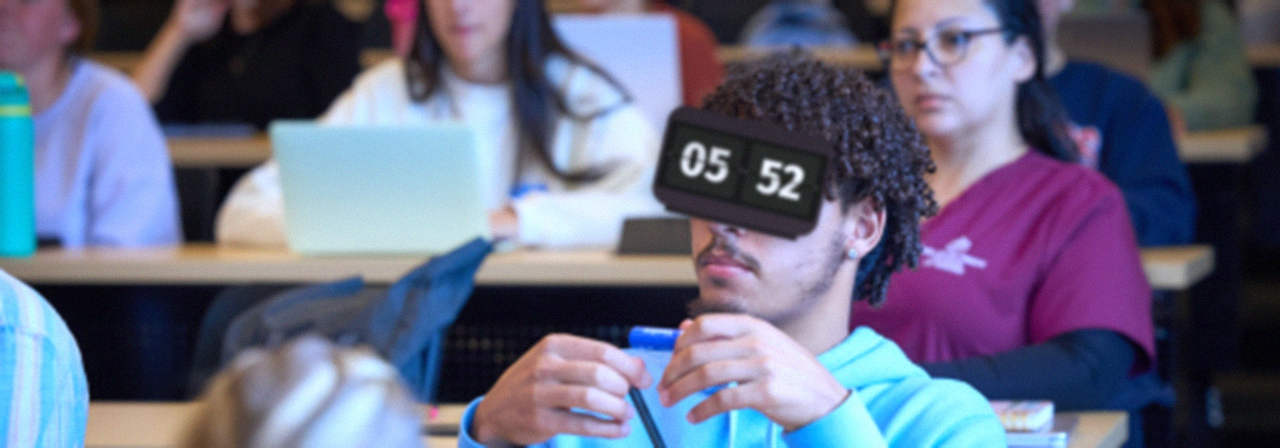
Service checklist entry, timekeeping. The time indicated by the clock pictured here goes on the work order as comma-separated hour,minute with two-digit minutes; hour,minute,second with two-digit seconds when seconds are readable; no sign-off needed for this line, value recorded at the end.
5,52
